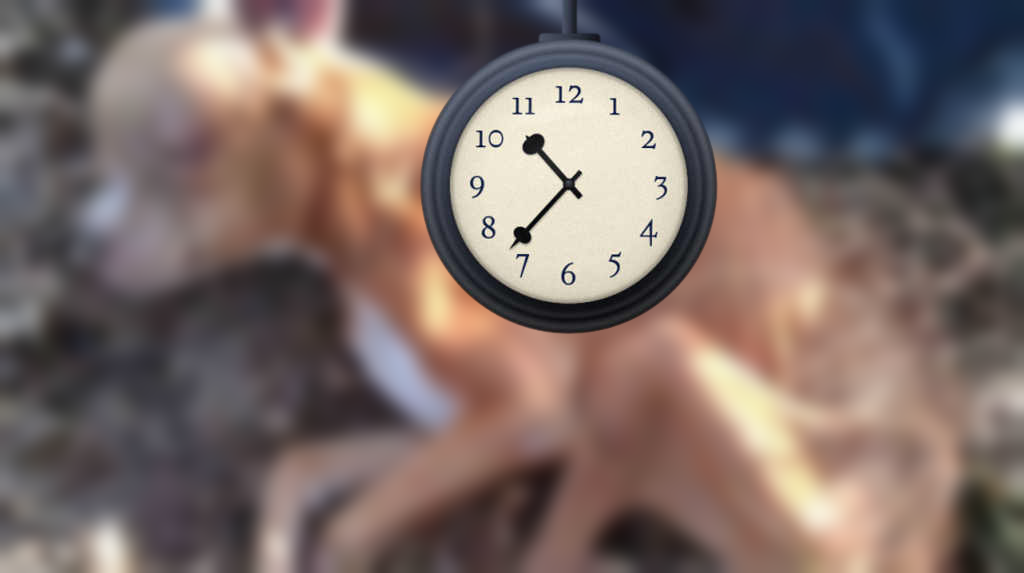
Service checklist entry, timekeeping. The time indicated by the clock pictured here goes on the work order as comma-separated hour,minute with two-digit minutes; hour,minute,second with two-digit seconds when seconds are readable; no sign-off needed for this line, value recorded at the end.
10,37
